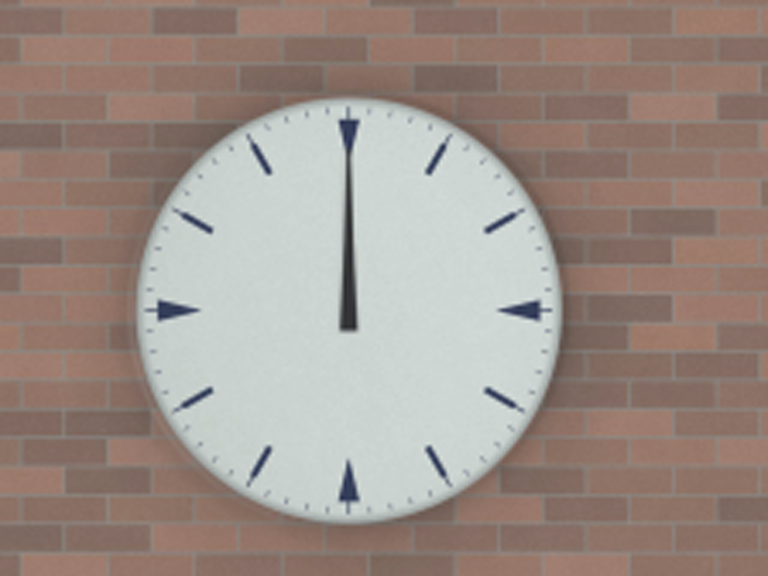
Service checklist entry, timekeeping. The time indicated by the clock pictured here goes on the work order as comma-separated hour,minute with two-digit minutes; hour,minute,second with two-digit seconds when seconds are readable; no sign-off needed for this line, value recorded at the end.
12,00
